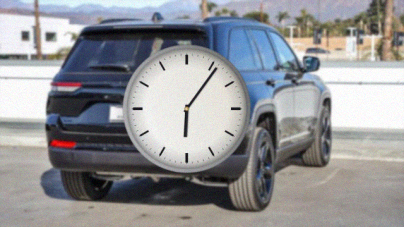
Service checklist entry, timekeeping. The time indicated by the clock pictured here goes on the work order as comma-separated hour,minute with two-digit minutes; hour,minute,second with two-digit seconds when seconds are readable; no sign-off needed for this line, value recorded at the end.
6,06
